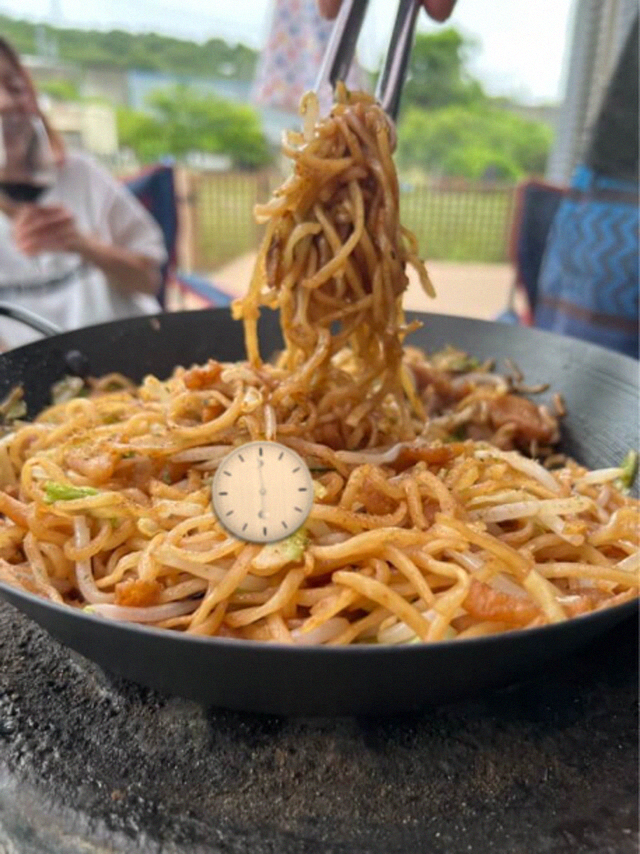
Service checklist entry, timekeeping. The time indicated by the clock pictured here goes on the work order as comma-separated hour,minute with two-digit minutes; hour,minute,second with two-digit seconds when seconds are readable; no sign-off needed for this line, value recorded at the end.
5,59
